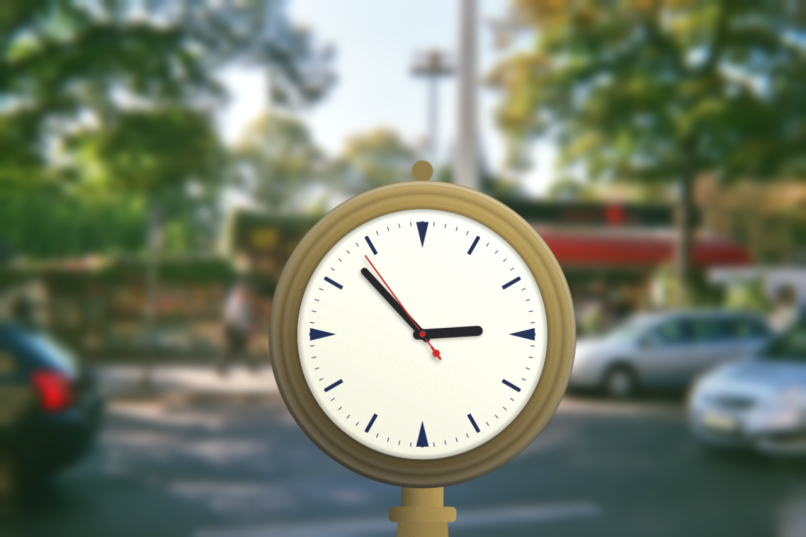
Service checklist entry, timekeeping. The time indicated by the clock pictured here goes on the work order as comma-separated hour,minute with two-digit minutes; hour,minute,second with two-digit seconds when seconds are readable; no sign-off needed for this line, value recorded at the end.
2,52,54
